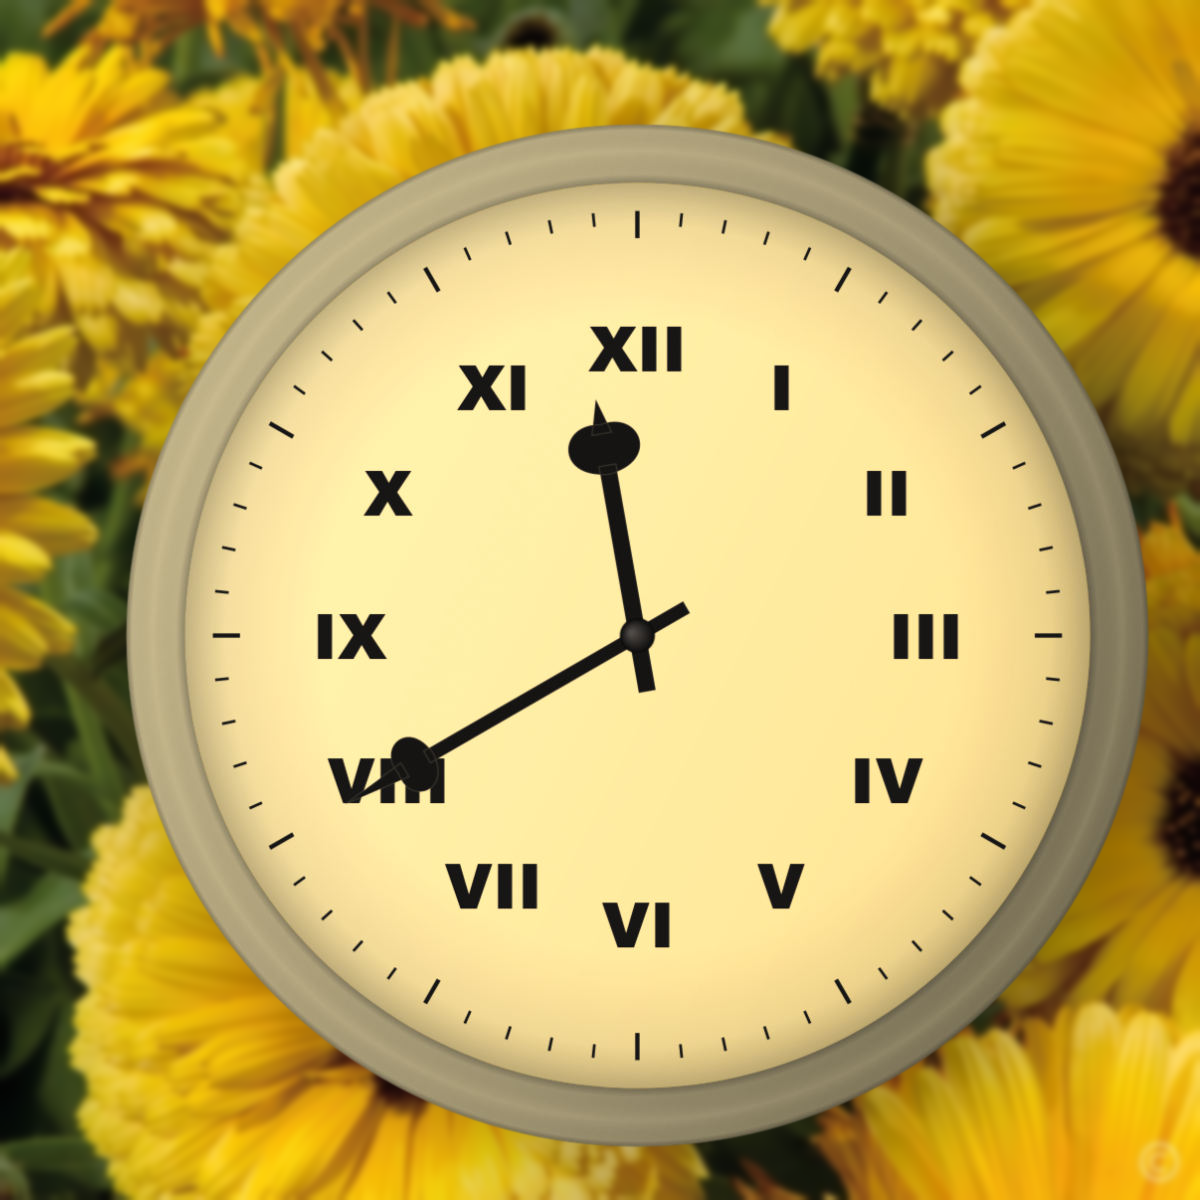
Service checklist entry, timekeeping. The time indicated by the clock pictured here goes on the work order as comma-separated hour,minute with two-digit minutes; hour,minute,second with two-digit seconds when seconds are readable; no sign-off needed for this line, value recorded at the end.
11,40
